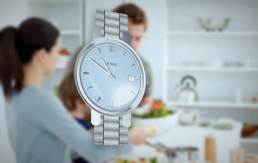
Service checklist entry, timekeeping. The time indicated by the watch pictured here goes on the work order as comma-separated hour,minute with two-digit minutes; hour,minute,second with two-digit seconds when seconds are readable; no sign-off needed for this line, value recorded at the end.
10,50
